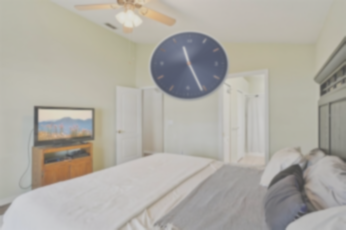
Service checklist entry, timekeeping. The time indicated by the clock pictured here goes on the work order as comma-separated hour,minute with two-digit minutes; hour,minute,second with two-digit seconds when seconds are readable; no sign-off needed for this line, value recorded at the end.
11,26
